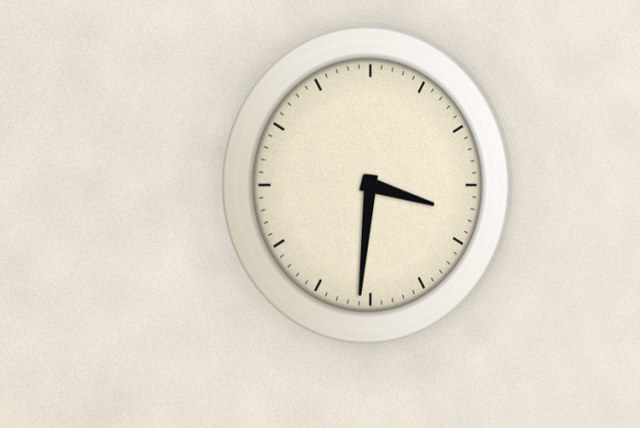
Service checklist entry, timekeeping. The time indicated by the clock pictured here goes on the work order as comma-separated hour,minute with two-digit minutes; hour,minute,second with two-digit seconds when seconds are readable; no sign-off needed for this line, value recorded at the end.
3,31
